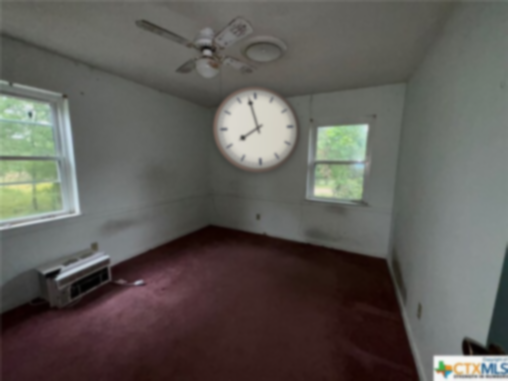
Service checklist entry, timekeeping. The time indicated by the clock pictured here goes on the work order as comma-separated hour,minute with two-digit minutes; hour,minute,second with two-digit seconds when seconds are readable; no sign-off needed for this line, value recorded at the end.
7,58
